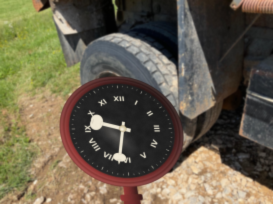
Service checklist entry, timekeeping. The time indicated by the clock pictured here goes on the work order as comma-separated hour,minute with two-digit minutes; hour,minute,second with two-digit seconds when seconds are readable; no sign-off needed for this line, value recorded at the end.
9,32
